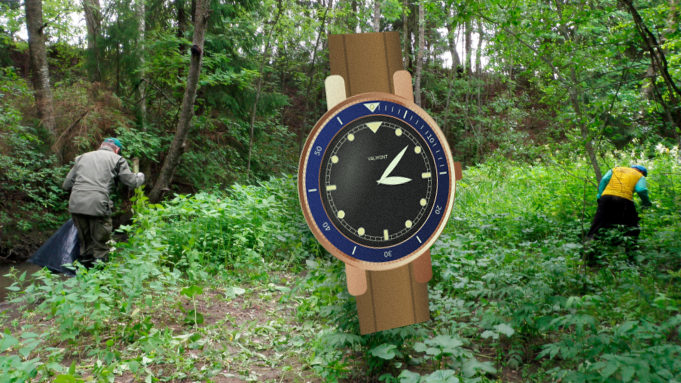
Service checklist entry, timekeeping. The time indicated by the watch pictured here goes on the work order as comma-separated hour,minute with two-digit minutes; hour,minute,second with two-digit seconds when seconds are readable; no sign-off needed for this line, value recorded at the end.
3,08
